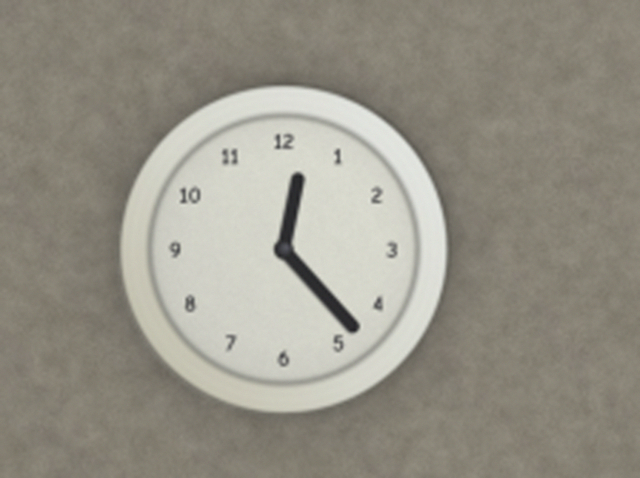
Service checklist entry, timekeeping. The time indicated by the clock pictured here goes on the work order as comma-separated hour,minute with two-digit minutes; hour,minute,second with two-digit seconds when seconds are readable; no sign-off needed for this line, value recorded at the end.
12,23
